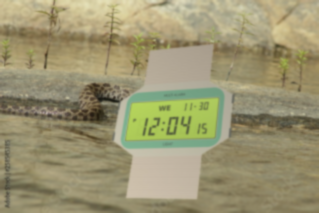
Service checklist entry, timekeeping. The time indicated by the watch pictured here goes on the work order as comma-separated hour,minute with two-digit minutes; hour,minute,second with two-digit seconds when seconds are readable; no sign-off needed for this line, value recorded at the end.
12,04
